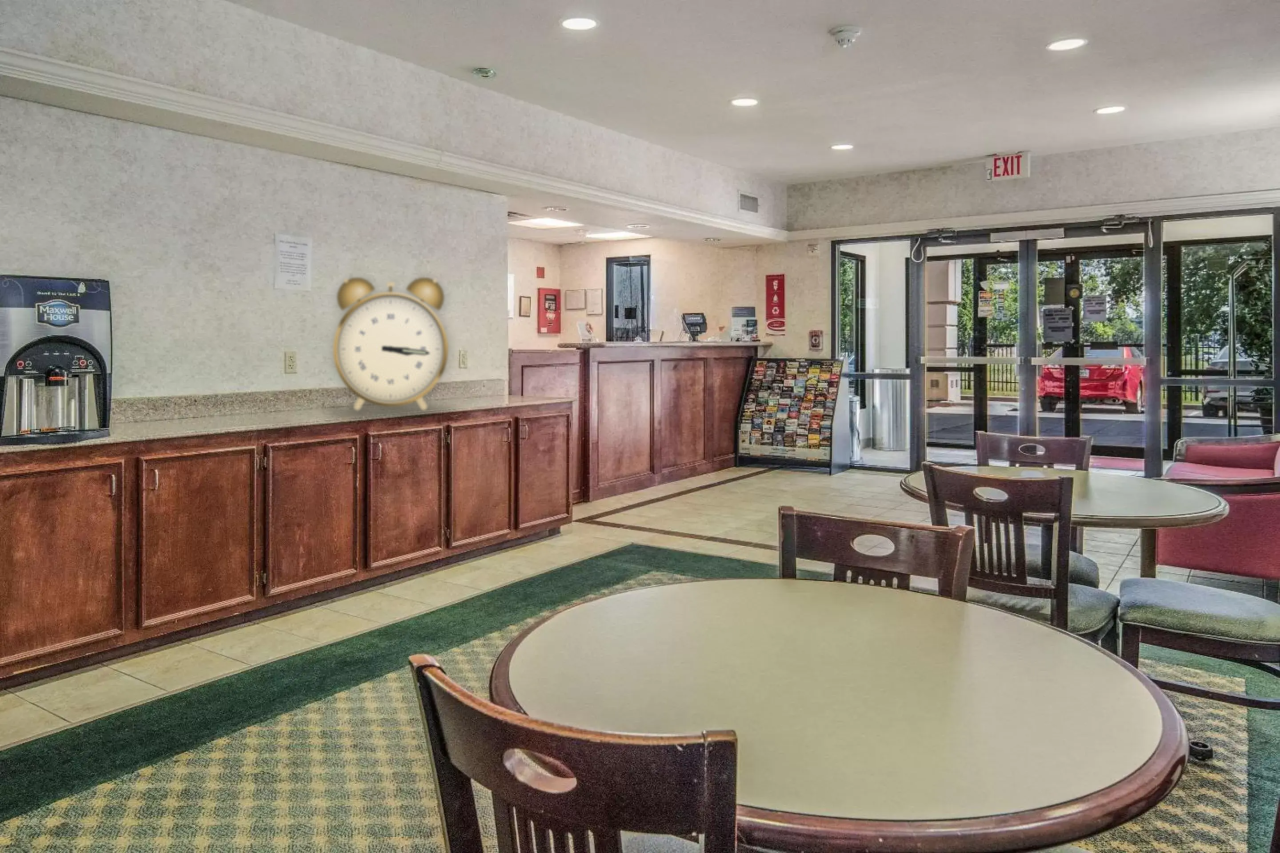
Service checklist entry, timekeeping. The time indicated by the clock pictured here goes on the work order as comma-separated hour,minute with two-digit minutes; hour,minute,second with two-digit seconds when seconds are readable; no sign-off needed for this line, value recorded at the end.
3,16
